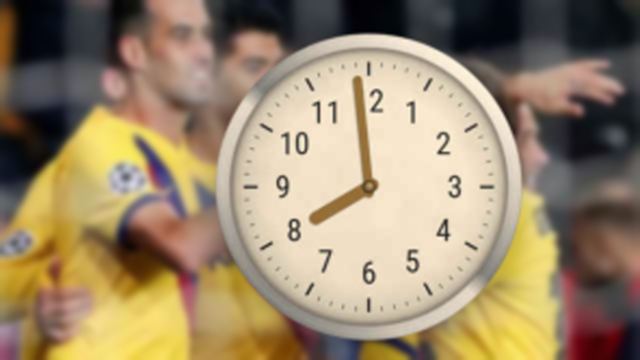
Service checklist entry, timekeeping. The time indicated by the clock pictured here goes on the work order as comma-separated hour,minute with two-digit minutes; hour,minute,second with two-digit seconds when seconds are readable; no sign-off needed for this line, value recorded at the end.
7,59
